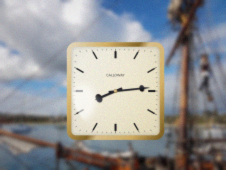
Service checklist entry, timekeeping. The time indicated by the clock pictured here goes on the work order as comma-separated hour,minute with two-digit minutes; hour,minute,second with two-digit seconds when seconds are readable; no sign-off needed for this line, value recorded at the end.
8,14
